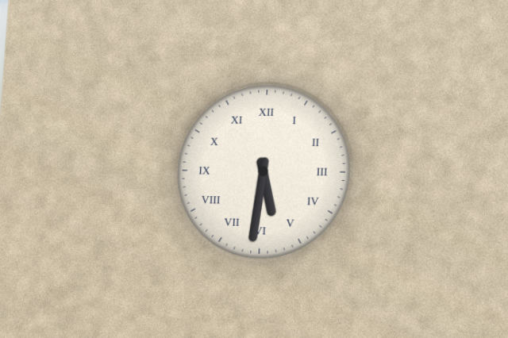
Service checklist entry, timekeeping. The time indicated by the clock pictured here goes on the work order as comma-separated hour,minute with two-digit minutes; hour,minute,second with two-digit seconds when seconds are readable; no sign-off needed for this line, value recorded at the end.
5,31
